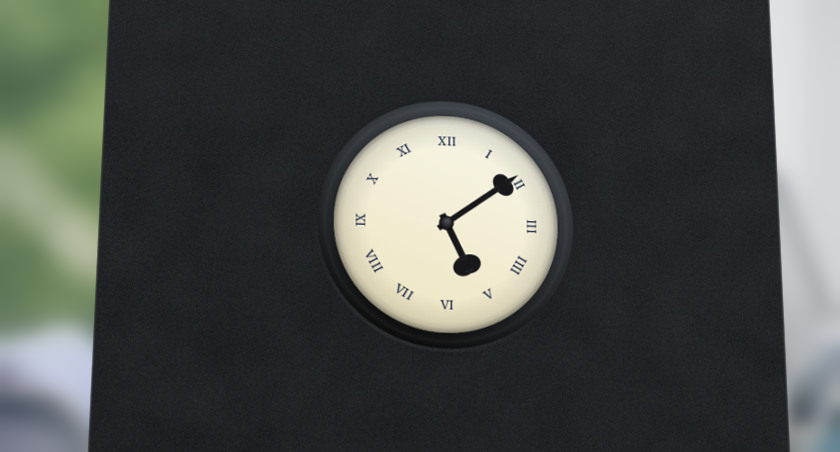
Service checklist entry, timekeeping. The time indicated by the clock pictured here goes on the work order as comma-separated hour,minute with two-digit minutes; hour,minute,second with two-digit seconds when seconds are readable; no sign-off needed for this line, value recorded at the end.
5,09
